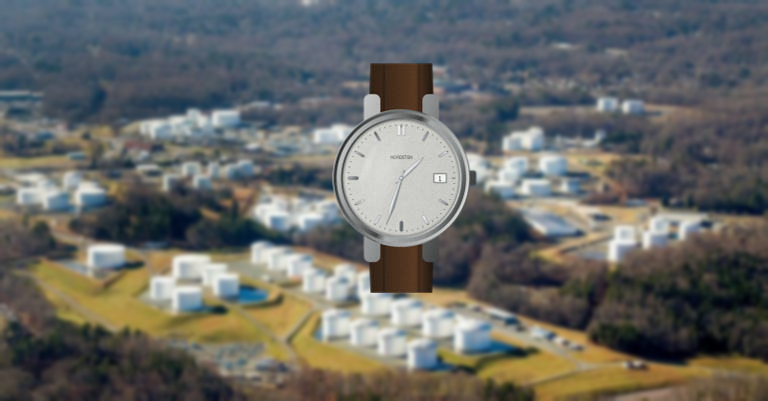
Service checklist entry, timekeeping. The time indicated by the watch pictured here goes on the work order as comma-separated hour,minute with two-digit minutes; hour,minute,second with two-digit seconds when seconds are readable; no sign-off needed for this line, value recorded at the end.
1,33
